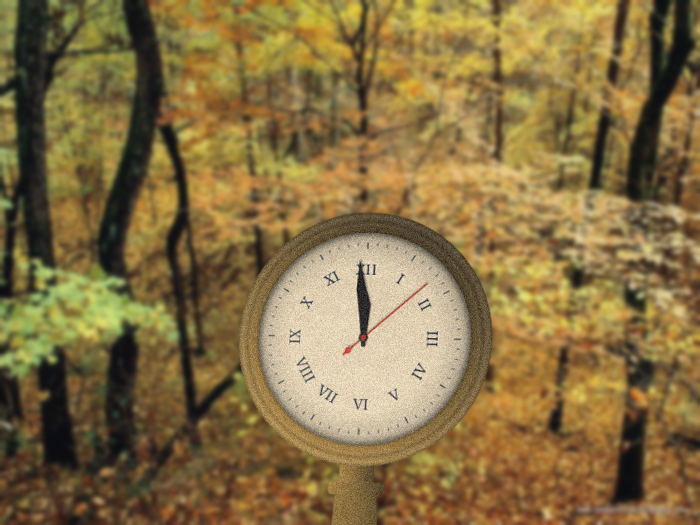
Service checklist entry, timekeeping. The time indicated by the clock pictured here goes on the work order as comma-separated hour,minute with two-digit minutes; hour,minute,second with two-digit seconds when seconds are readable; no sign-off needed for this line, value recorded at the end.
11,59,08
